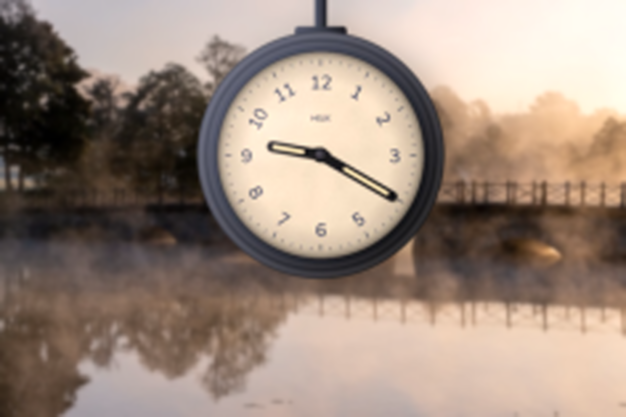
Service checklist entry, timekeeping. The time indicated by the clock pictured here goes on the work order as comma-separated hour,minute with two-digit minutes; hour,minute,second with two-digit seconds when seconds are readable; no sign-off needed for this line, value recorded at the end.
9,20
